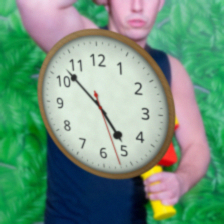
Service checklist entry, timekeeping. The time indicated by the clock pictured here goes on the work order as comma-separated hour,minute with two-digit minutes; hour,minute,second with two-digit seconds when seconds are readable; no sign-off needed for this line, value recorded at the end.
4,52,27
